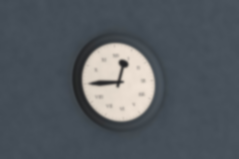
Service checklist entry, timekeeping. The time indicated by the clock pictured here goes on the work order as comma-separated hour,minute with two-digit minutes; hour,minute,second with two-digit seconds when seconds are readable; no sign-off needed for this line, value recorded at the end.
12,45
